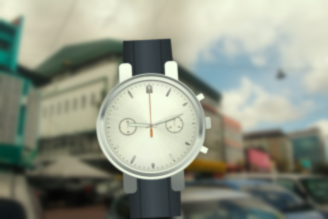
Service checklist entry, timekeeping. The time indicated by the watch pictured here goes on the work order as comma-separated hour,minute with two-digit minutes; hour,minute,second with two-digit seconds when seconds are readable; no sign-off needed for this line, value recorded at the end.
9,12
